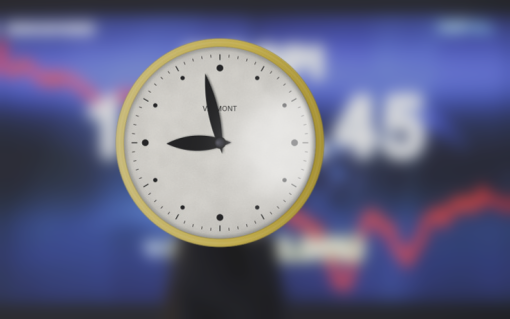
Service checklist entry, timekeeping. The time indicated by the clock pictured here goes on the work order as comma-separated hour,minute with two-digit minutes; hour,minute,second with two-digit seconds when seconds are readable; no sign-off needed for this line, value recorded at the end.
8,58
